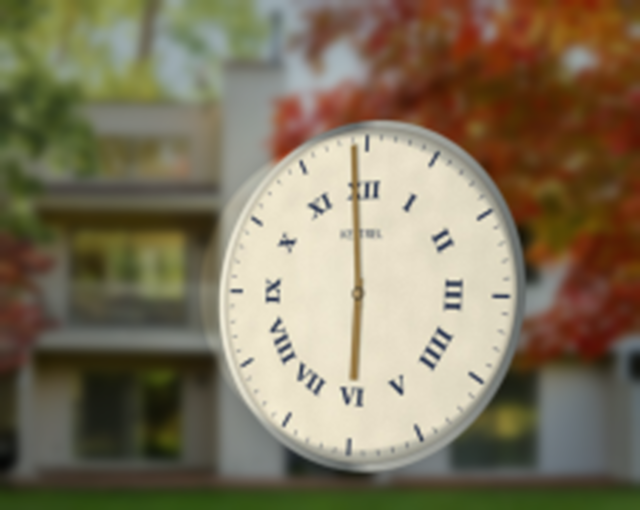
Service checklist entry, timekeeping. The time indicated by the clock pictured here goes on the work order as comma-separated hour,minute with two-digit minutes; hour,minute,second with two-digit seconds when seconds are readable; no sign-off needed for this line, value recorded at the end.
5,59
